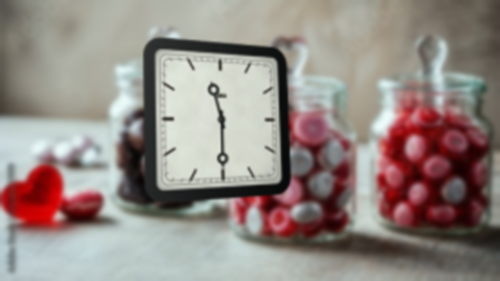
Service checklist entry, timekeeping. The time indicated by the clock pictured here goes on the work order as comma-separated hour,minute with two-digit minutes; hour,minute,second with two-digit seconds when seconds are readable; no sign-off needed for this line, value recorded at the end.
11,30
